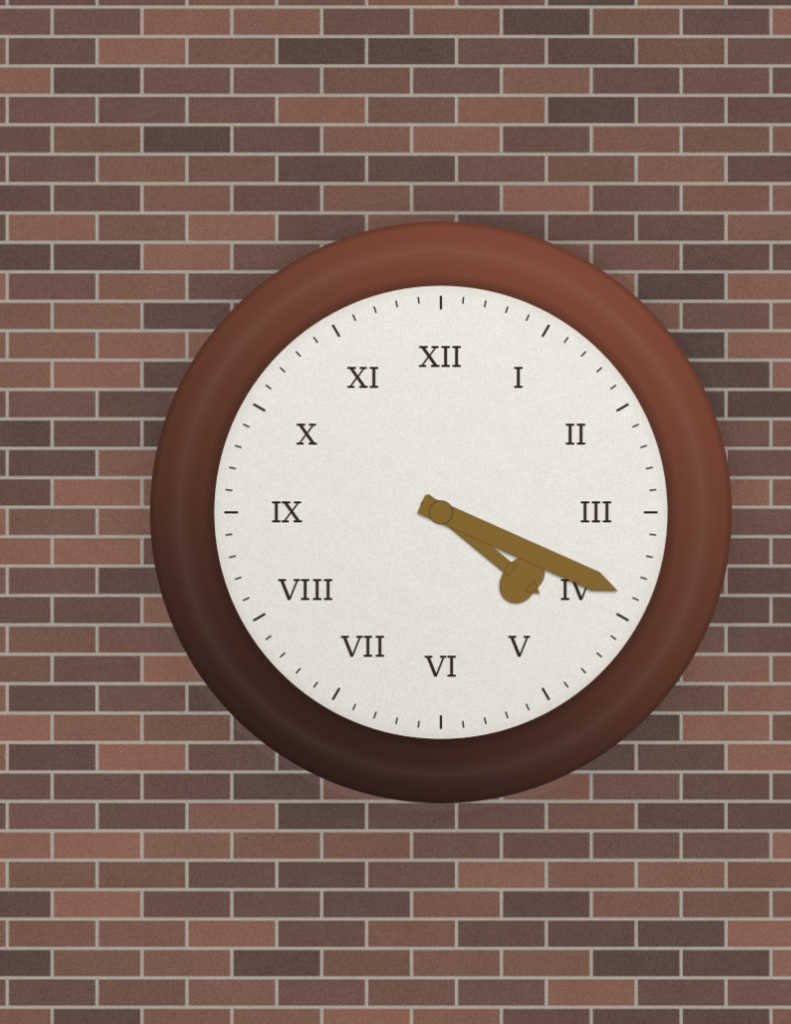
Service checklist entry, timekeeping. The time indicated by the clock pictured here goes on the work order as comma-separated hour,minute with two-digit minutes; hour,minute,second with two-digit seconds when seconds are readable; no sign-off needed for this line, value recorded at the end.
4,19
